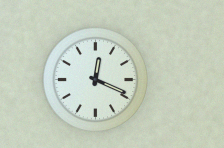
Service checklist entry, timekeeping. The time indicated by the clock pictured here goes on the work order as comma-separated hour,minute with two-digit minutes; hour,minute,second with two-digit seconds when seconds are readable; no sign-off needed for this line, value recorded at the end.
12,19
